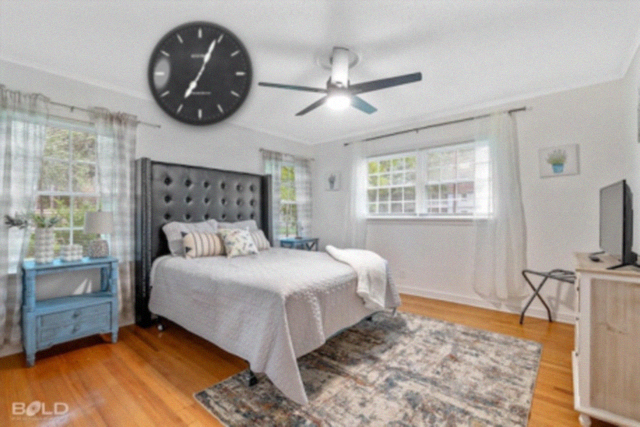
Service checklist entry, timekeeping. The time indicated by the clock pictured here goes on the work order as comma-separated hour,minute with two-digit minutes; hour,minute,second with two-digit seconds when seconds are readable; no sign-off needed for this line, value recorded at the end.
7,04
